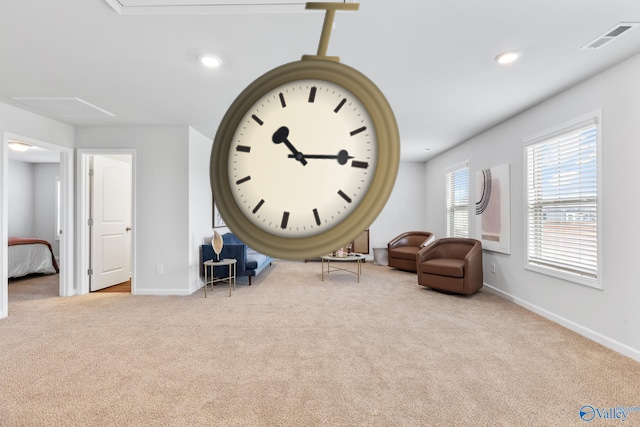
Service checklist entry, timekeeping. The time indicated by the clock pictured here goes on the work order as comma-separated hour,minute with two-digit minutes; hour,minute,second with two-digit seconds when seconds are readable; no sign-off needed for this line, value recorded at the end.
10,14
